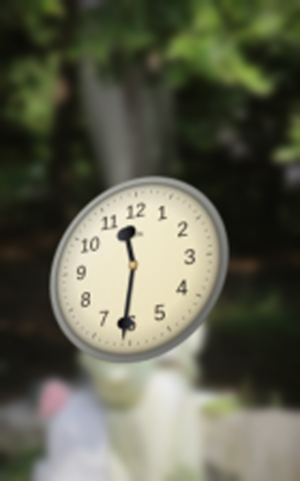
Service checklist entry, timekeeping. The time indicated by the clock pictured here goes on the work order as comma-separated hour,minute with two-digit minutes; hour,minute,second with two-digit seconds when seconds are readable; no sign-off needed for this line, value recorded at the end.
11,31
